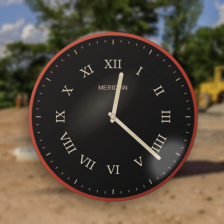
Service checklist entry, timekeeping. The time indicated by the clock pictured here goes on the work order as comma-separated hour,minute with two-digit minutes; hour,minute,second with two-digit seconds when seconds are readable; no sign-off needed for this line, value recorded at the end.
12,22
